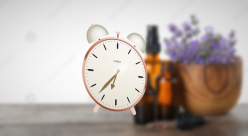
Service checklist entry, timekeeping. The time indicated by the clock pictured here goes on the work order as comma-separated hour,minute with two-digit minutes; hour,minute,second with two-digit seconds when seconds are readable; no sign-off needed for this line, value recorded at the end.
6,37
